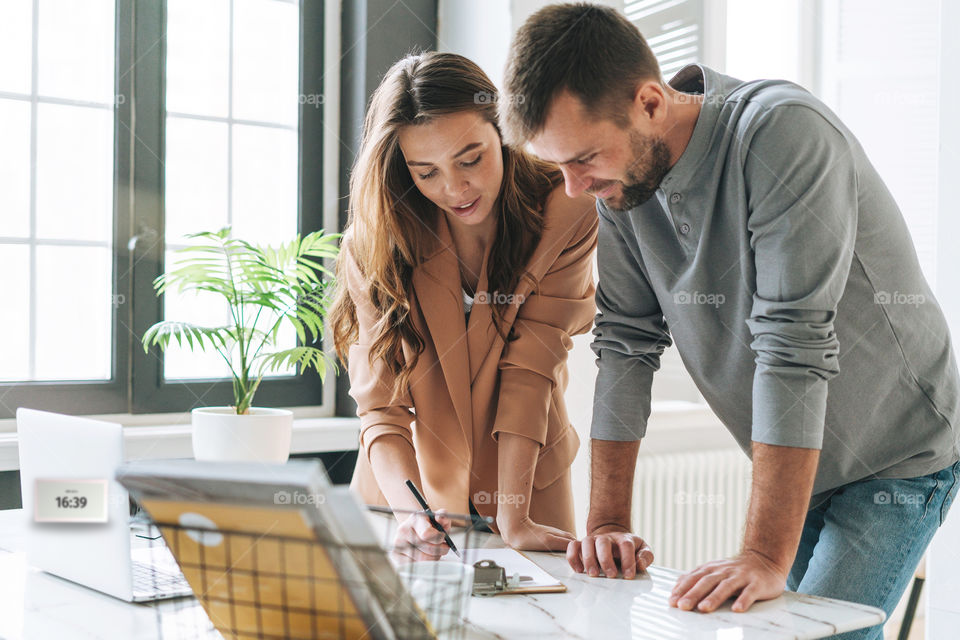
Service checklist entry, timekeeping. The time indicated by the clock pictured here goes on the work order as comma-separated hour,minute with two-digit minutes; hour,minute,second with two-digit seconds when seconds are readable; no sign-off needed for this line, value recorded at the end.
16,39
